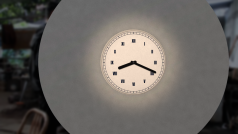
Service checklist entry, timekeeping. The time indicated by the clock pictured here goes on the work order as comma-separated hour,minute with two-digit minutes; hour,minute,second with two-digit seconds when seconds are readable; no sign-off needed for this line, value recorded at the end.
8,19
